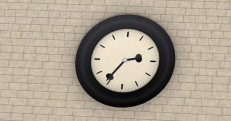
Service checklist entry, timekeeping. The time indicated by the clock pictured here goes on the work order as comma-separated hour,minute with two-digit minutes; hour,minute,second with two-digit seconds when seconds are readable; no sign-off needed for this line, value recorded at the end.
2,36
